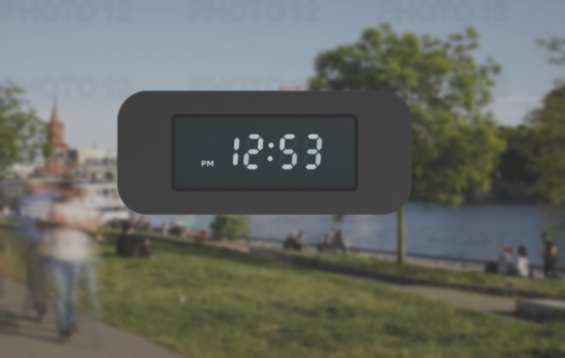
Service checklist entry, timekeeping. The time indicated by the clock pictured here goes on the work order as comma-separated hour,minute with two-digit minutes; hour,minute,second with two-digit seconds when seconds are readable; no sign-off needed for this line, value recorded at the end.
12,53
